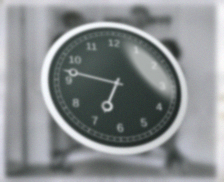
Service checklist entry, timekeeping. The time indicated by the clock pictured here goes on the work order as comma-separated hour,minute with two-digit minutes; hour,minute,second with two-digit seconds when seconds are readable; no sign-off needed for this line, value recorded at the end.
6,47
